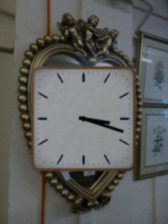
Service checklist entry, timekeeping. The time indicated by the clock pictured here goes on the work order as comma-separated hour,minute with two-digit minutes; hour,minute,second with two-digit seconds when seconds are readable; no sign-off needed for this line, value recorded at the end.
3,18
